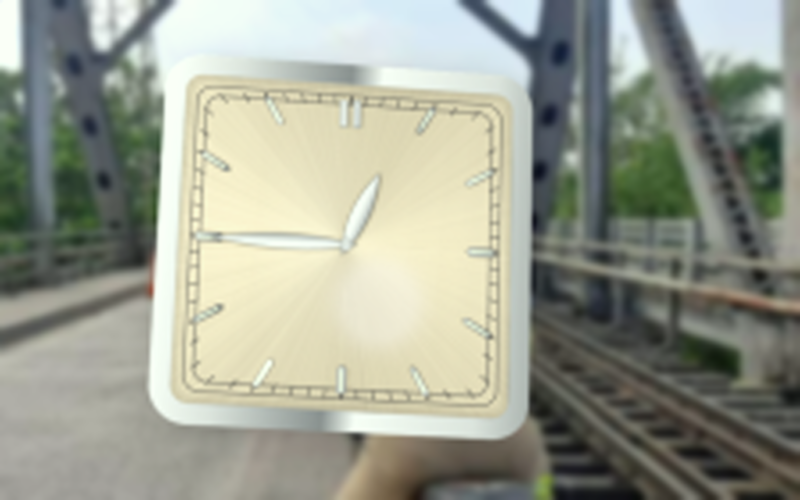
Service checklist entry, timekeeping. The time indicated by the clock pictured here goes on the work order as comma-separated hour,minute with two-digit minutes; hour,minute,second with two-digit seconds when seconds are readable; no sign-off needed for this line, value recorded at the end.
12,45
